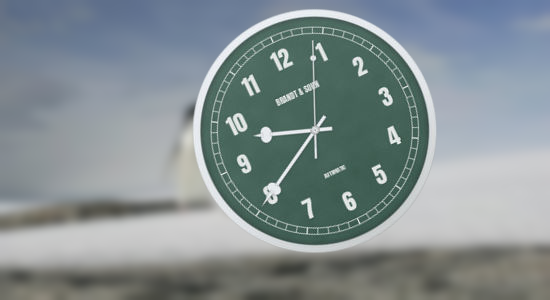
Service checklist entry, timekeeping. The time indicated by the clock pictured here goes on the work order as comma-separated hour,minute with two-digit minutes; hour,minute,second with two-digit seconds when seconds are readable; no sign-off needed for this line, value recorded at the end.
9,40,04
